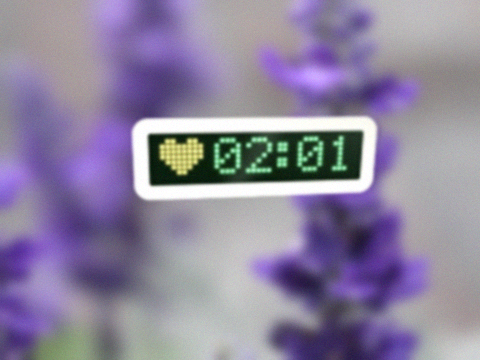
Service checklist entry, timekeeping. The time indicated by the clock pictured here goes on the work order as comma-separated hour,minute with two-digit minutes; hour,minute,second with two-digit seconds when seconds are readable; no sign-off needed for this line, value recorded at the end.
2,01
